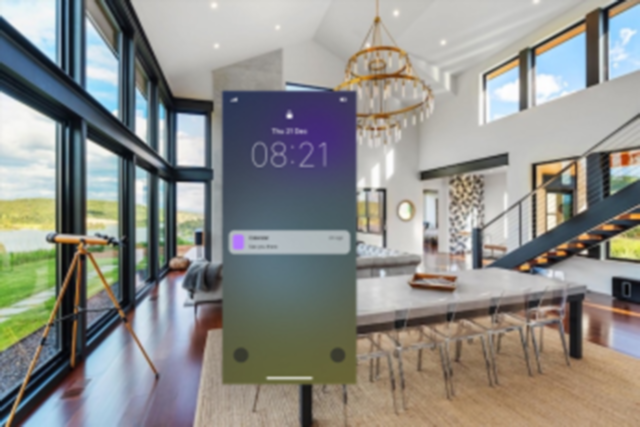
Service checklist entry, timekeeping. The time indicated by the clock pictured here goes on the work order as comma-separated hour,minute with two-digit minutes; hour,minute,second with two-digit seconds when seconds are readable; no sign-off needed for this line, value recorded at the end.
8,21
